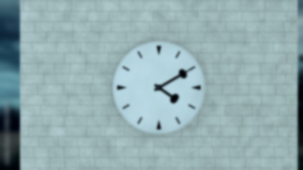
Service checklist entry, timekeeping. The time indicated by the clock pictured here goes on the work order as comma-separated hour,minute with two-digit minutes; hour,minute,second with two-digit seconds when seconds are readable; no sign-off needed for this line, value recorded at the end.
4,10
